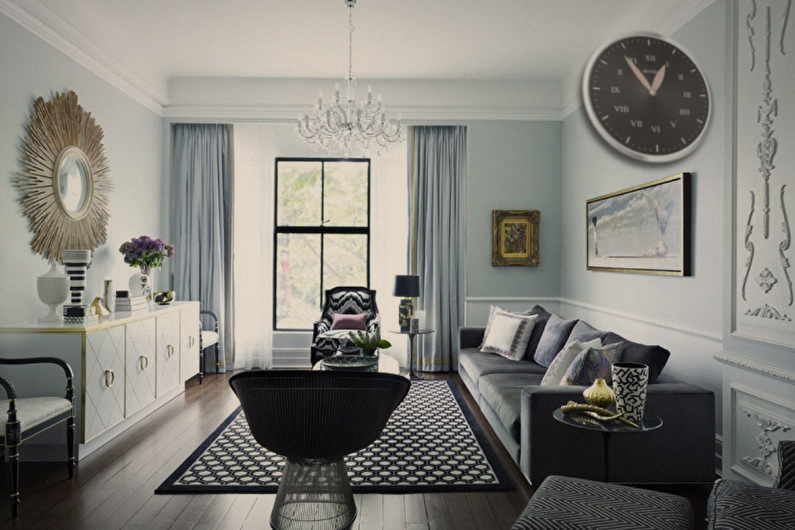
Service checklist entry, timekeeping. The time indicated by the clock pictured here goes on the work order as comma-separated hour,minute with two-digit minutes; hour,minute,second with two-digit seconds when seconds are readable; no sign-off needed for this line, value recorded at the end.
12,54
